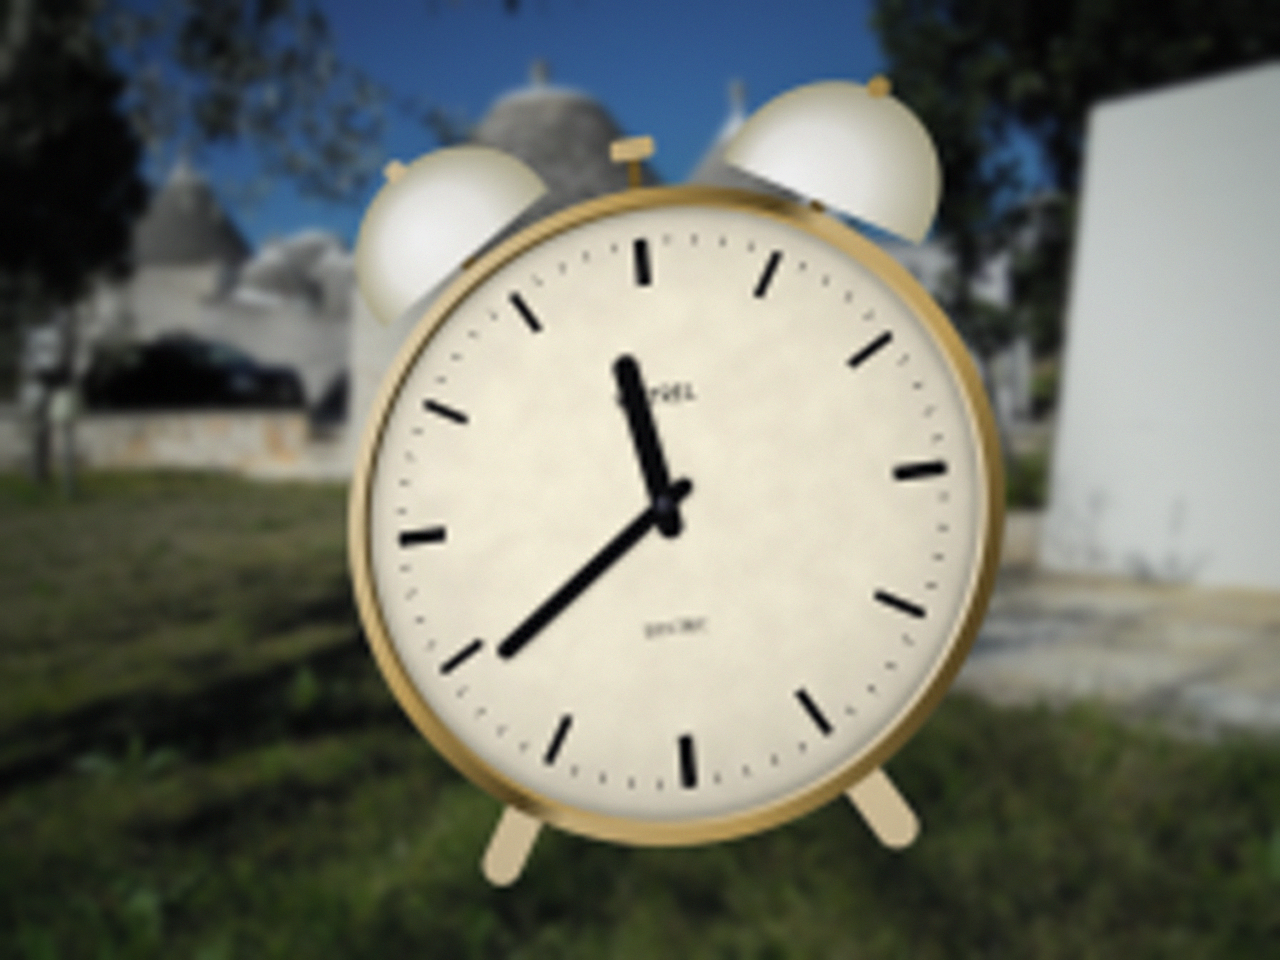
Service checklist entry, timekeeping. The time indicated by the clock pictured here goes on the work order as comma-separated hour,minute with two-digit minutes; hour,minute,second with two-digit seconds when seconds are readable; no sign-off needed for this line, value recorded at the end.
11,39
